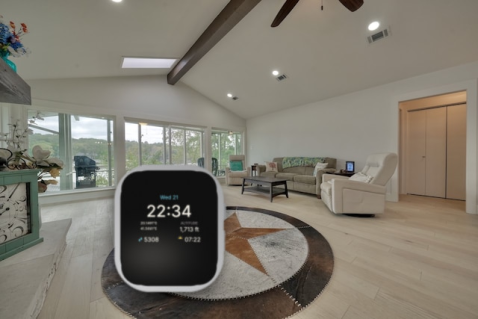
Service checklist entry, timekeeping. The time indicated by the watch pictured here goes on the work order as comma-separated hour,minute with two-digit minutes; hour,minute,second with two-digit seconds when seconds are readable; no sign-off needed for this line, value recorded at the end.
22,34
